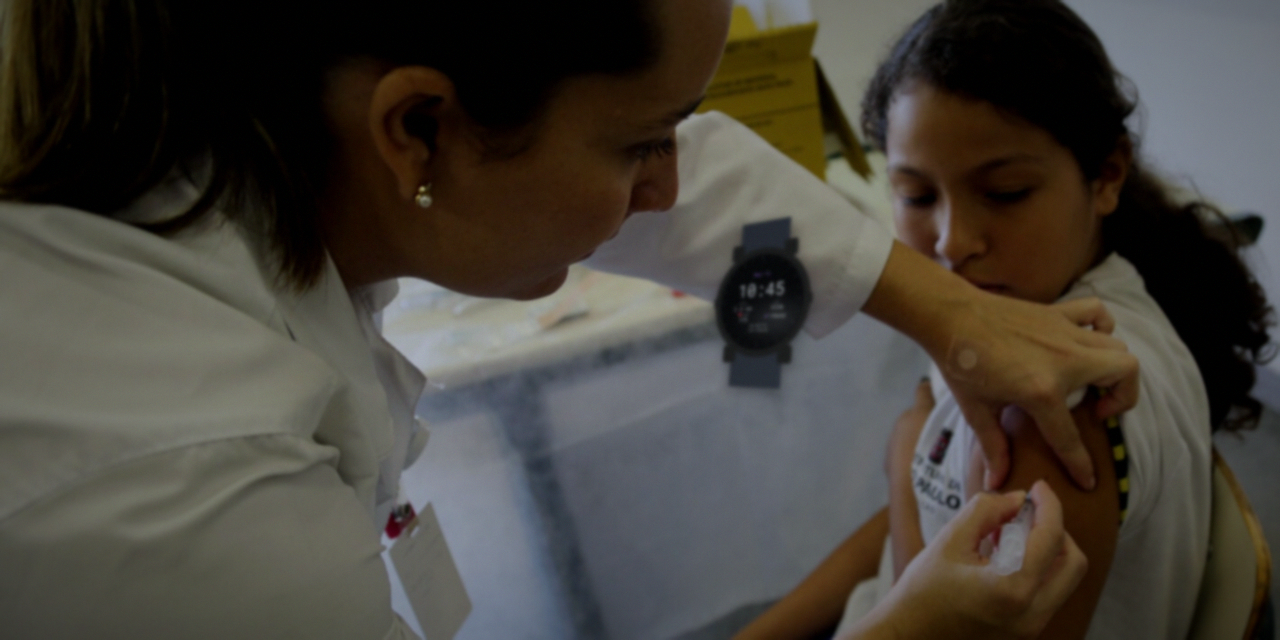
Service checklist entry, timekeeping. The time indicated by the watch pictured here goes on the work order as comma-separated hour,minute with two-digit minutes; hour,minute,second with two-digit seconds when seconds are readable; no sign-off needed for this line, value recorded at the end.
10,45
